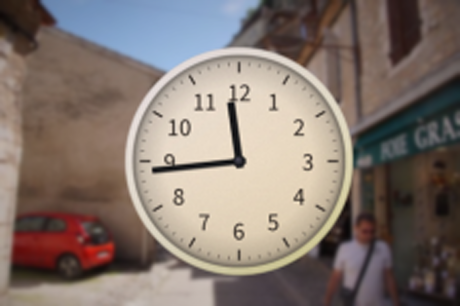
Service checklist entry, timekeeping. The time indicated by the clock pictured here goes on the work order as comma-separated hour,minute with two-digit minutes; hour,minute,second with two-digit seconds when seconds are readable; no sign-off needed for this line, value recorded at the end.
11,44
